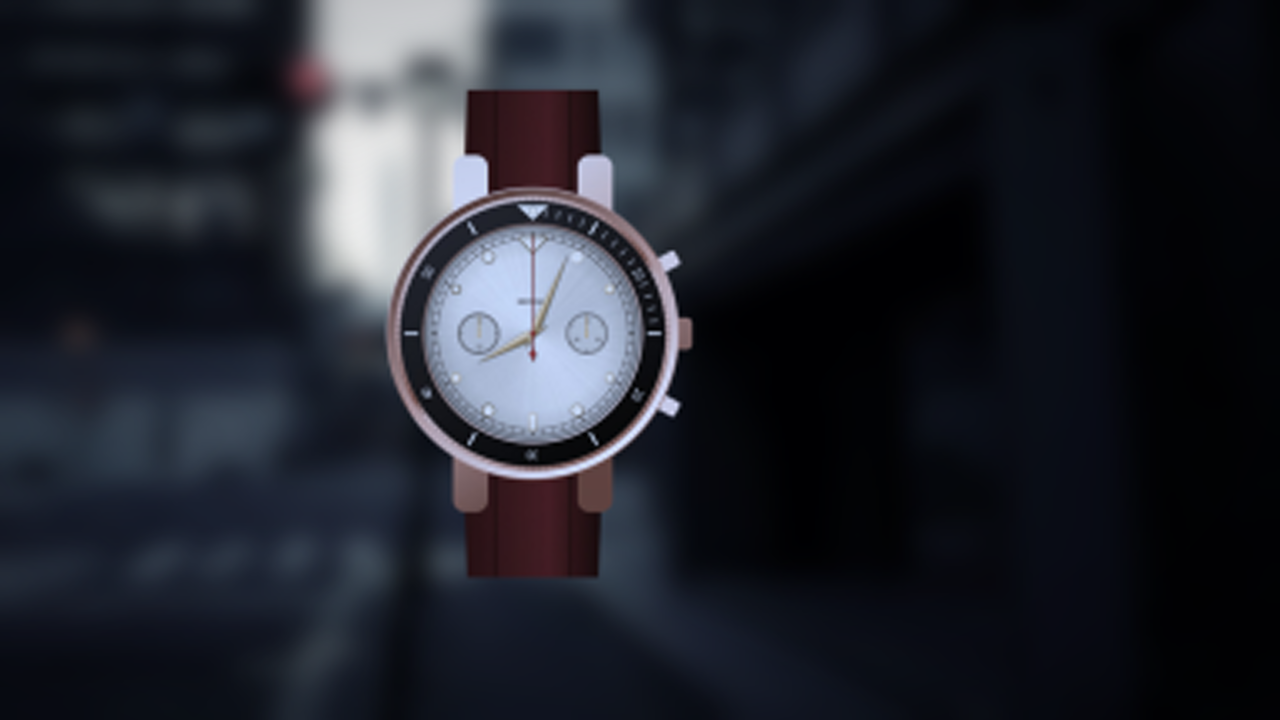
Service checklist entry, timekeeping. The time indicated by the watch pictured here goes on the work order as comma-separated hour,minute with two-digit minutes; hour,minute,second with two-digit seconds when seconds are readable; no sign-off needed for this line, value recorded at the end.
8,04
